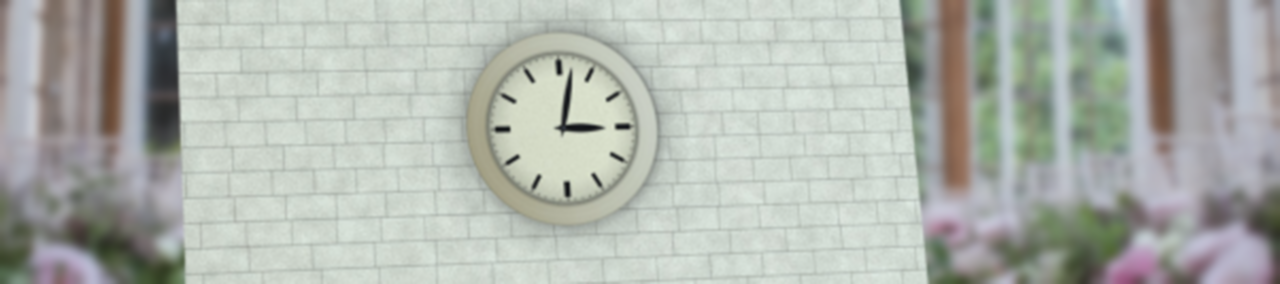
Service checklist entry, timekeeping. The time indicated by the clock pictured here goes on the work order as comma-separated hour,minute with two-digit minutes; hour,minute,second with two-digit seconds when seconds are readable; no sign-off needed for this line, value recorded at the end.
3,02
